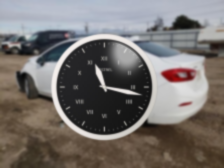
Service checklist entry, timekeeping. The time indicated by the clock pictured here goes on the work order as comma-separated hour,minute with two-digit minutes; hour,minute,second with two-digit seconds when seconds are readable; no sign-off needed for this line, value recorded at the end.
11,17
